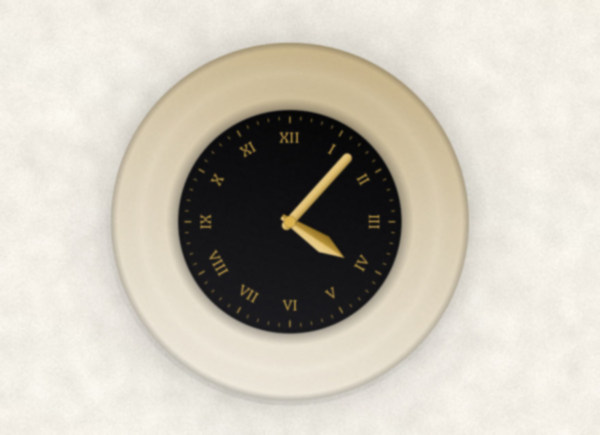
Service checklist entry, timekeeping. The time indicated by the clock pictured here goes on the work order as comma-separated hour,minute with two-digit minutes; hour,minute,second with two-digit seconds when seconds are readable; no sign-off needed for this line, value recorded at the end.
4,07
